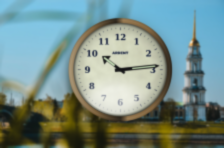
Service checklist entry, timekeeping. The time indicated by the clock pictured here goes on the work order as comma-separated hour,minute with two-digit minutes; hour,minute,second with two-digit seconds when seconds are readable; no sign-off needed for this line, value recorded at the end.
10,14
